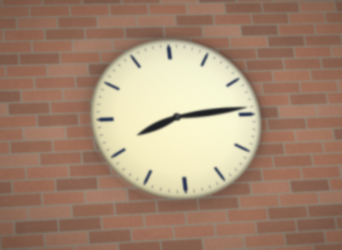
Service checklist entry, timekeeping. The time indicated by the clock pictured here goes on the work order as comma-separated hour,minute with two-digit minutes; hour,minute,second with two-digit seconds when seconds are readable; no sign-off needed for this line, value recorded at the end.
8,14
